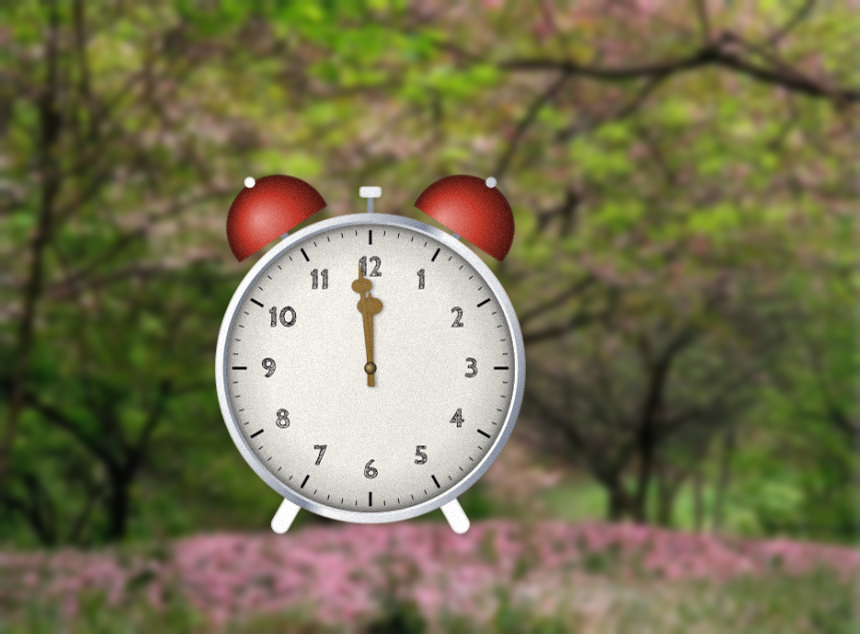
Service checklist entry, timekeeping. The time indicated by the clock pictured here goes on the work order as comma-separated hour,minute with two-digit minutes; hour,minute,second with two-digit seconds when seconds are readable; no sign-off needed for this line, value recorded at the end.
11,59
